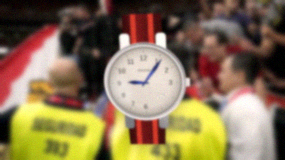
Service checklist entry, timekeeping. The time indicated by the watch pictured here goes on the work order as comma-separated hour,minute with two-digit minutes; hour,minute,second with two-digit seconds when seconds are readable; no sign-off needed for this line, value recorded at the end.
9,06
